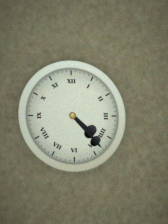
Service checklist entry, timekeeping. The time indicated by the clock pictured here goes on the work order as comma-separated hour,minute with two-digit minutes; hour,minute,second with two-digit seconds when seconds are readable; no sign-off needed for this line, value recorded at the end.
4,23
